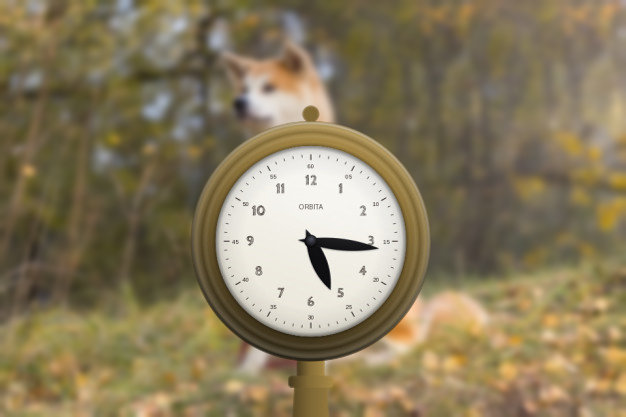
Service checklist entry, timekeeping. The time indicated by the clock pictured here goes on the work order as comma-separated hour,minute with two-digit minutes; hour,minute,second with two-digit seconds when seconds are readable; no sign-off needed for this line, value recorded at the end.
5,16
